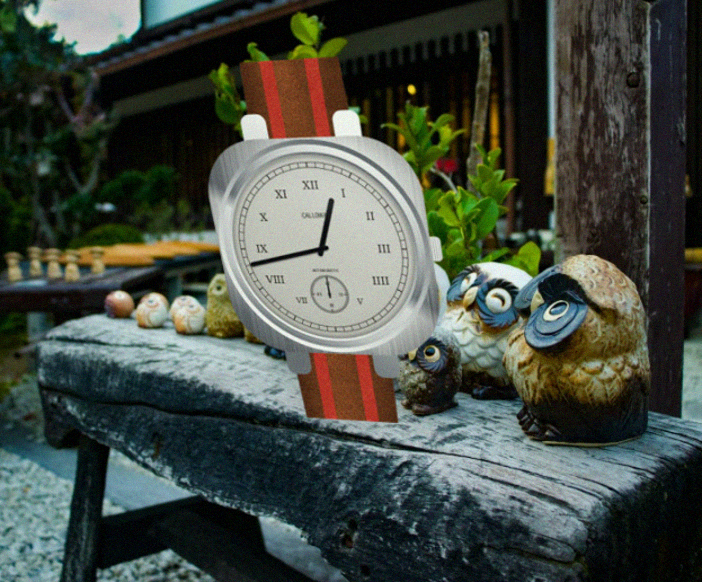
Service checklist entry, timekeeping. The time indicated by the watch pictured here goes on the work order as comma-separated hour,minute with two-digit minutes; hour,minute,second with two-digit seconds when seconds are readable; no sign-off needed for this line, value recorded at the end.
12,43
